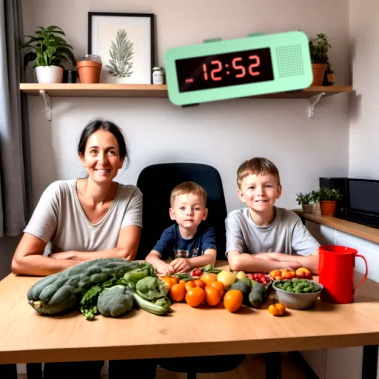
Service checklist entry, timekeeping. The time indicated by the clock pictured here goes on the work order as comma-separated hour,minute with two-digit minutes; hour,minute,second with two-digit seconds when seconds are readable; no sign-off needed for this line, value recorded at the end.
12,52
